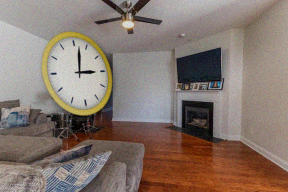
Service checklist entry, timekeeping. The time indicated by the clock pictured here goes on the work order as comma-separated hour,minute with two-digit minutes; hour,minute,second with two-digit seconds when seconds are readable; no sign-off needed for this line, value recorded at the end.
3,02
